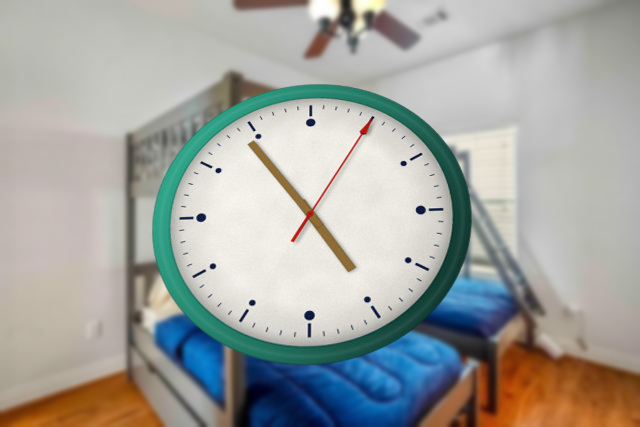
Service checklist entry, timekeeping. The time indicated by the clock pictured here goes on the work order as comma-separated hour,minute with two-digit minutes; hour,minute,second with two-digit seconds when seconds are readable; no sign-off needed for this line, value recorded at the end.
4,54,05
